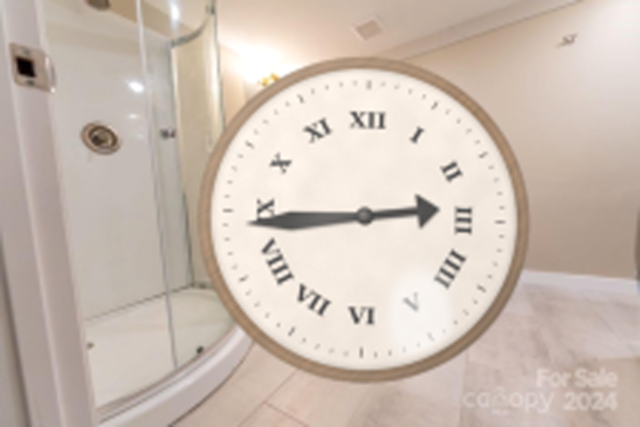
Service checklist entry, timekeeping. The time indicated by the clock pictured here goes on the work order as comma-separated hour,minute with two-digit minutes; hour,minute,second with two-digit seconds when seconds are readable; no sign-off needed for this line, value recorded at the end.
2,44
